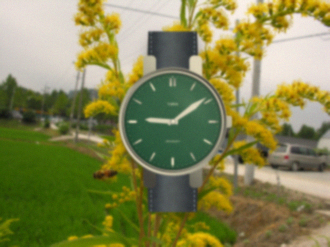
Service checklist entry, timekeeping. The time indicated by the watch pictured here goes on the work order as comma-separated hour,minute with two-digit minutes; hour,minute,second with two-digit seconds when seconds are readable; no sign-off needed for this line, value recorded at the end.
9,09
